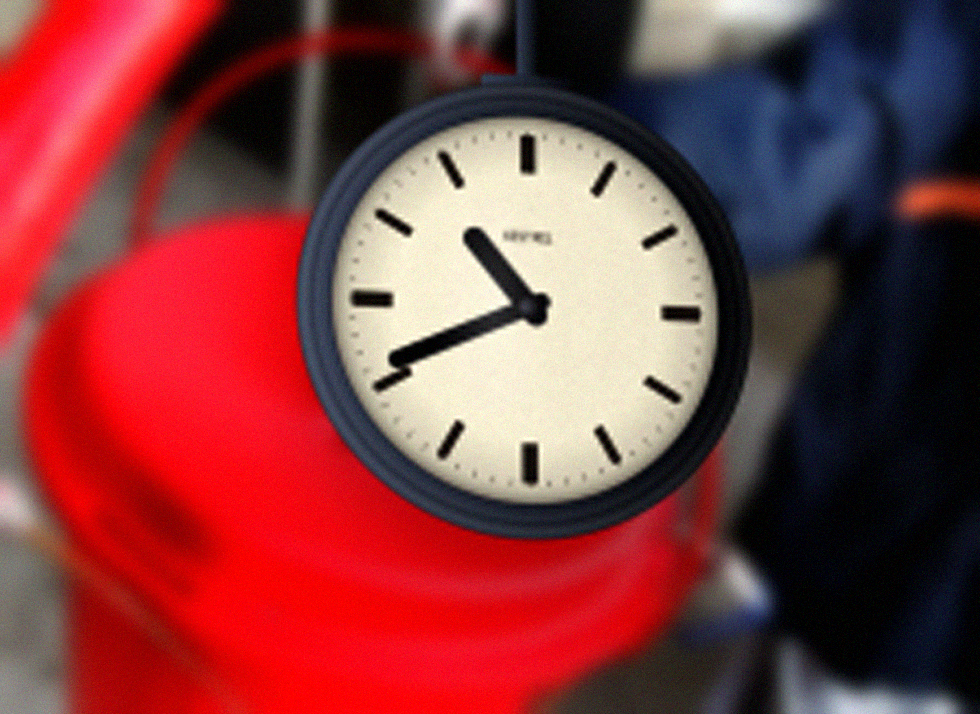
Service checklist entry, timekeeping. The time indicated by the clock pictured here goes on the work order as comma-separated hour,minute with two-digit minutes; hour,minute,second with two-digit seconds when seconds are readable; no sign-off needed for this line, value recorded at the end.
10,41
